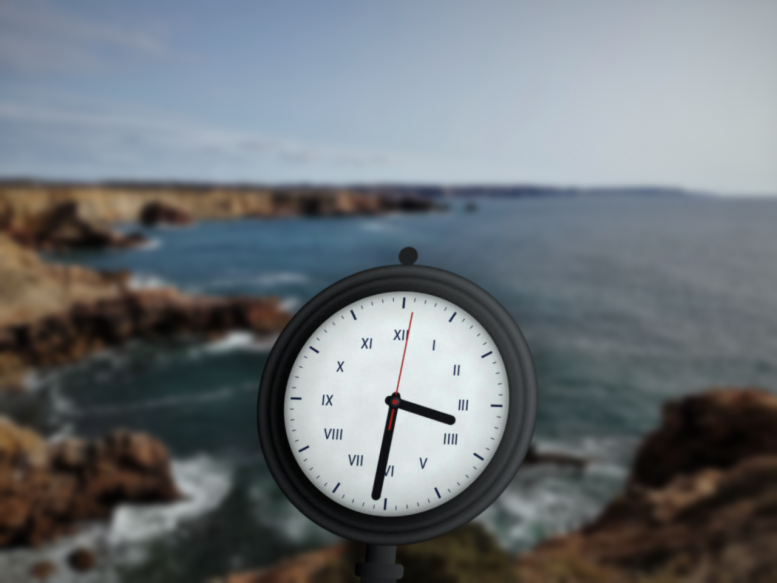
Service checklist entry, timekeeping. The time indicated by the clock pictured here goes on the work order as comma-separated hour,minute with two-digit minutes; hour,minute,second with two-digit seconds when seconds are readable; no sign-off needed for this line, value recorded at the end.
3,31,01
